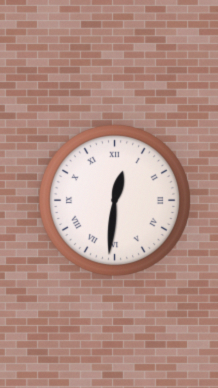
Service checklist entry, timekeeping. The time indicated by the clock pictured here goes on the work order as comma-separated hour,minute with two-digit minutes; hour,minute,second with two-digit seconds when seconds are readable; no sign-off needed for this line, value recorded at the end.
12,31
